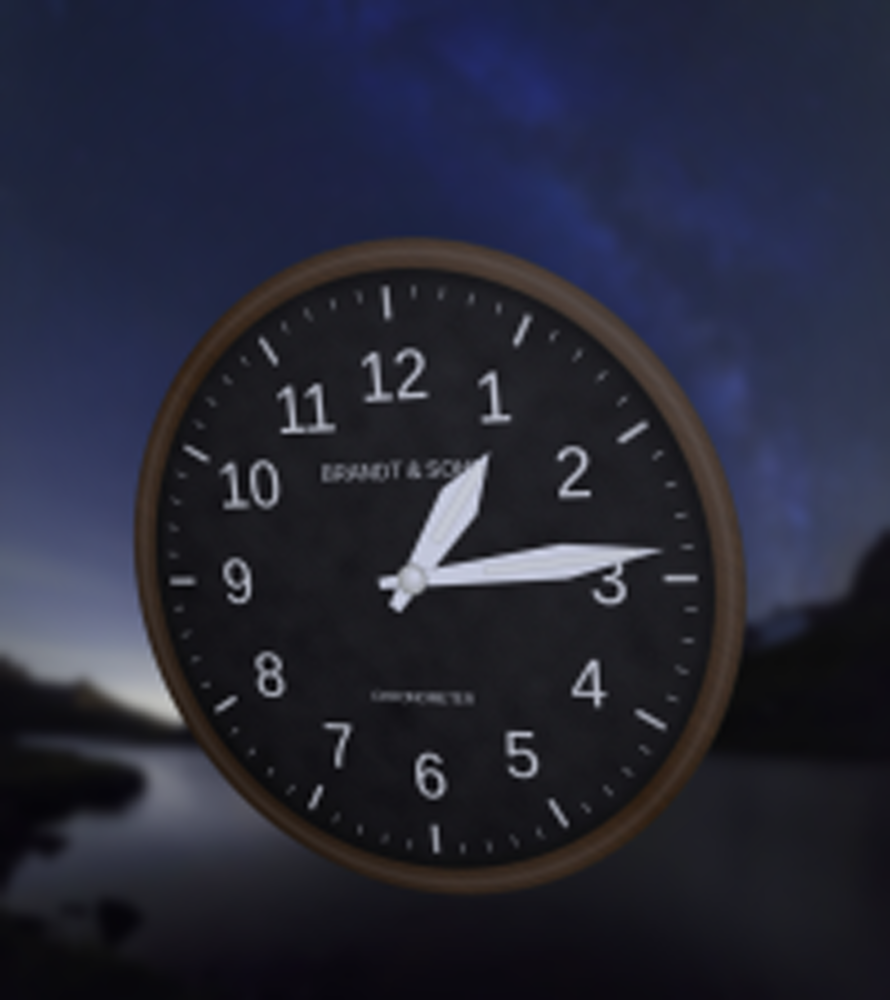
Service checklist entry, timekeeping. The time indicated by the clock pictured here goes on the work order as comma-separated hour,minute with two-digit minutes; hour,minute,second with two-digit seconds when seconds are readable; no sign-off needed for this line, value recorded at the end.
1,14
